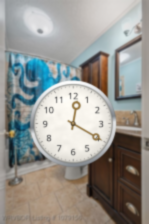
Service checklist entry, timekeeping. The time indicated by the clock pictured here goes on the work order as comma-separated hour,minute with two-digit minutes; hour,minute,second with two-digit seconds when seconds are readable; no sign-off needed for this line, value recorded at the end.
12,20
